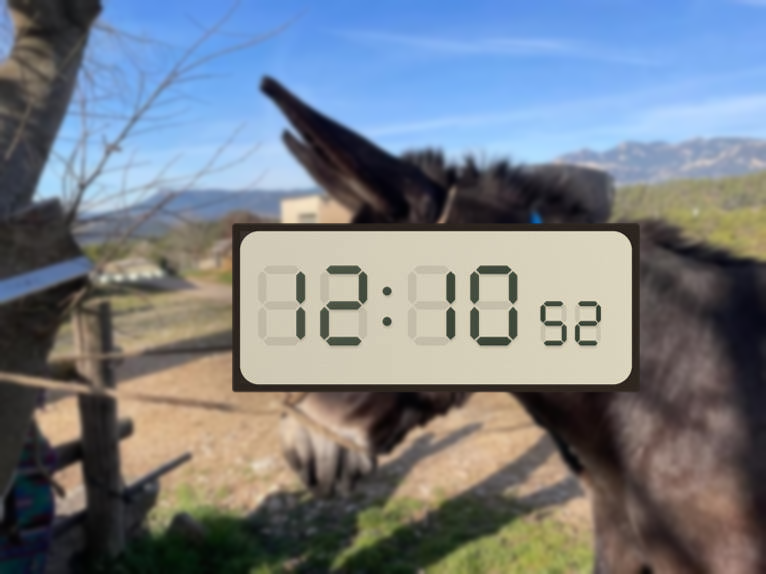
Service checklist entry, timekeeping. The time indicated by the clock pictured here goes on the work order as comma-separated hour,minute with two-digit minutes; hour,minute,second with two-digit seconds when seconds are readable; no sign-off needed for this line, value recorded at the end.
12,10,52
